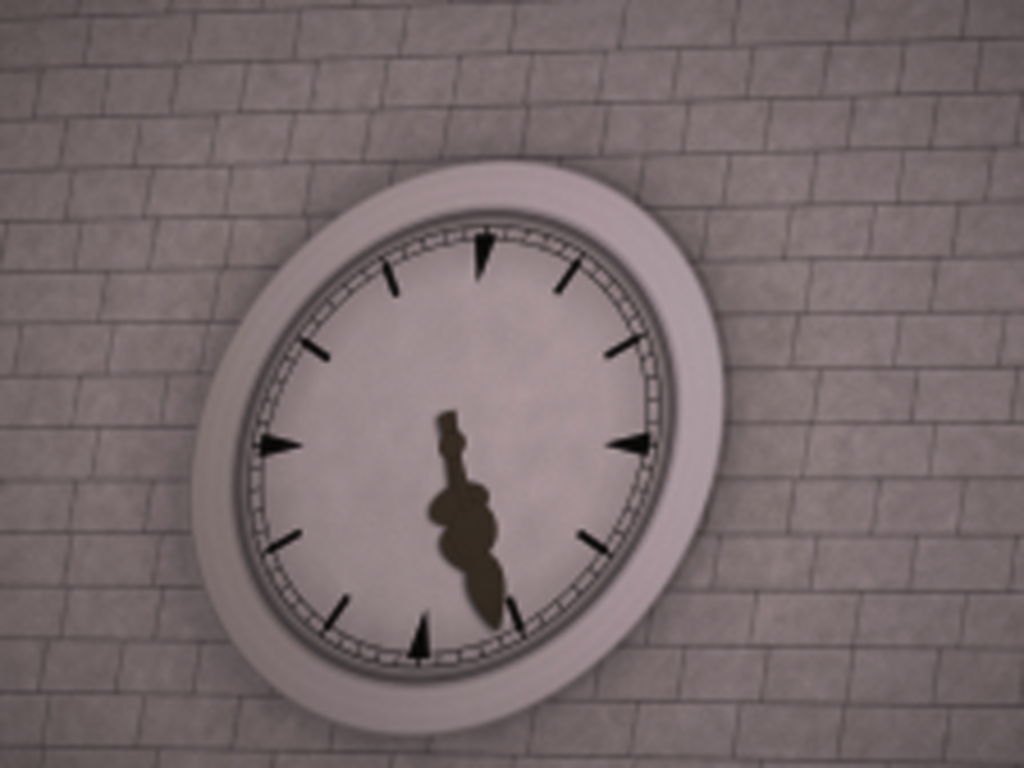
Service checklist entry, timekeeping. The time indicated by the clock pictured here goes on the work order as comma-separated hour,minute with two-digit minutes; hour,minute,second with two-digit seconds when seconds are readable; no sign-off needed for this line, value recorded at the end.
5,26
